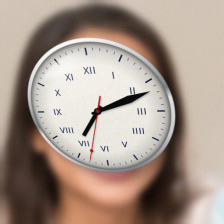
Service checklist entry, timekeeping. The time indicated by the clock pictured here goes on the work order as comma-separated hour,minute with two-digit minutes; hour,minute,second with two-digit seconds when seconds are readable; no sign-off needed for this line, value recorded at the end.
7,11,33
